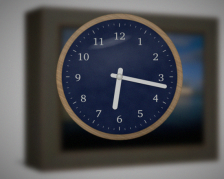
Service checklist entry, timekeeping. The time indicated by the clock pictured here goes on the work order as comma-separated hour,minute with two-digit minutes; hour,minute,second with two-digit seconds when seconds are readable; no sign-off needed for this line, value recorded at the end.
6,17
